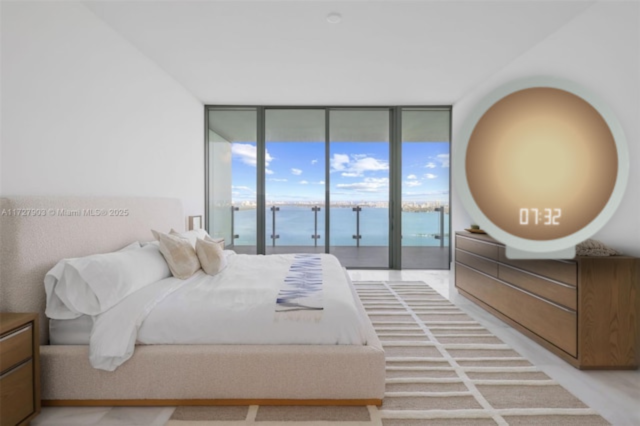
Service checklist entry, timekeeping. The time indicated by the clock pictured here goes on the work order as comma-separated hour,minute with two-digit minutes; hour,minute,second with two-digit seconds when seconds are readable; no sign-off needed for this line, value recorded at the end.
7,32
